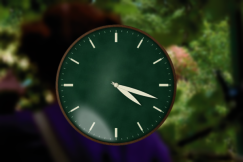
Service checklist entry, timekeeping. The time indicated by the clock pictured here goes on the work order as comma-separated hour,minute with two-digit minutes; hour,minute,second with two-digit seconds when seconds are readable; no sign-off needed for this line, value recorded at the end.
4,18
